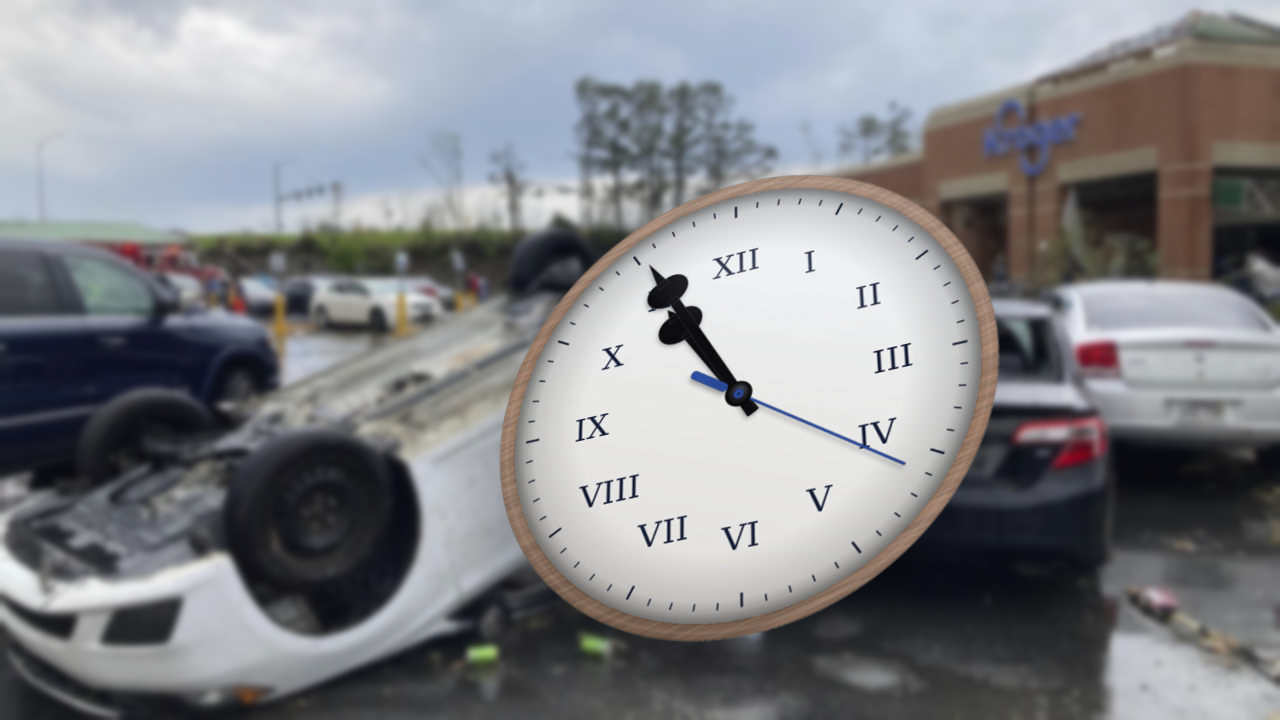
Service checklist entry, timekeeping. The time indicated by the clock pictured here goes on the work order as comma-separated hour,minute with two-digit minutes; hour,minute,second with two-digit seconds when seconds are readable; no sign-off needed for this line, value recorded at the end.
10,55,21
